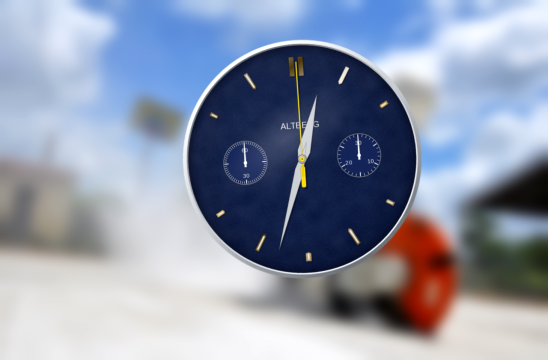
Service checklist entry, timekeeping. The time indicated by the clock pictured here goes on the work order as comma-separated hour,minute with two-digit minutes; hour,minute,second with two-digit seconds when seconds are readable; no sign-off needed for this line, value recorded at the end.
12,33
